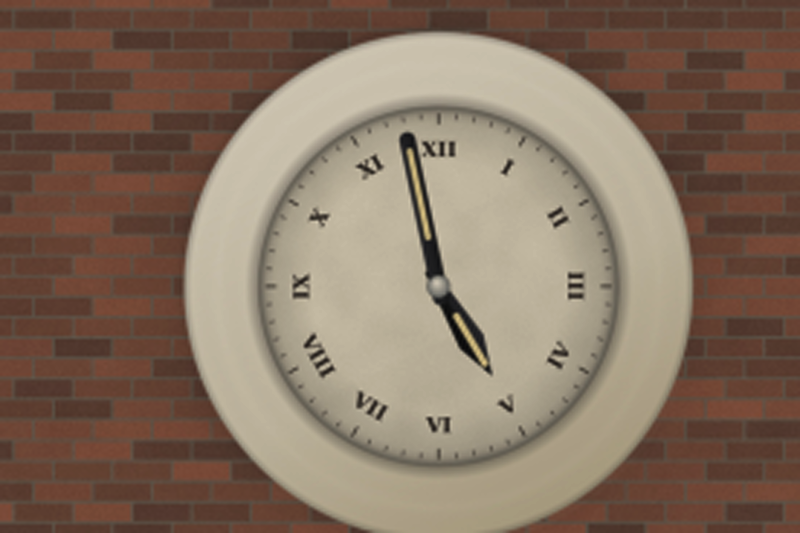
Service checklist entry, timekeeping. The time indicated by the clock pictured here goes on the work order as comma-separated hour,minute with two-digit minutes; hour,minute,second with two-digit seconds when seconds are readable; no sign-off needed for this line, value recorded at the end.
4,58
